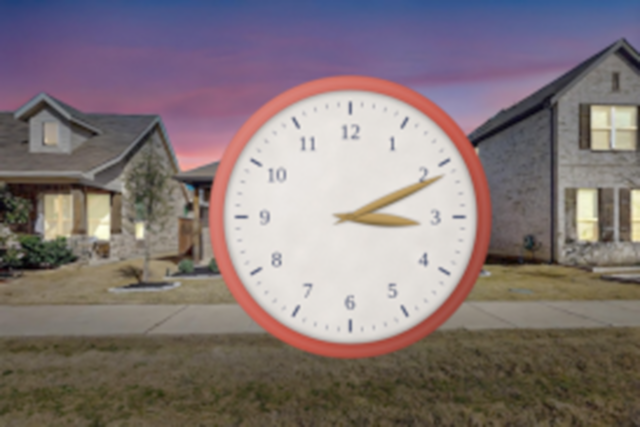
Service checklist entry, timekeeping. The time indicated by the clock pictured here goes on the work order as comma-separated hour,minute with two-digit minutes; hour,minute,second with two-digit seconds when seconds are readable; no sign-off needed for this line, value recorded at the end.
3,11
